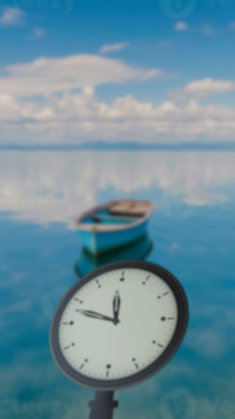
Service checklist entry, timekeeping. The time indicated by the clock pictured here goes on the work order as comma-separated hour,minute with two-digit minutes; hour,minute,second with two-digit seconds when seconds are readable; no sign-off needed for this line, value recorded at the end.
11,48
